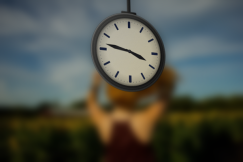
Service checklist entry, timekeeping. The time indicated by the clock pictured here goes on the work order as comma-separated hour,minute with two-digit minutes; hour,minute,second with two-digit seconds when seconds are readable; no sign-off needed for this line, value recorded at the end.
3,47
